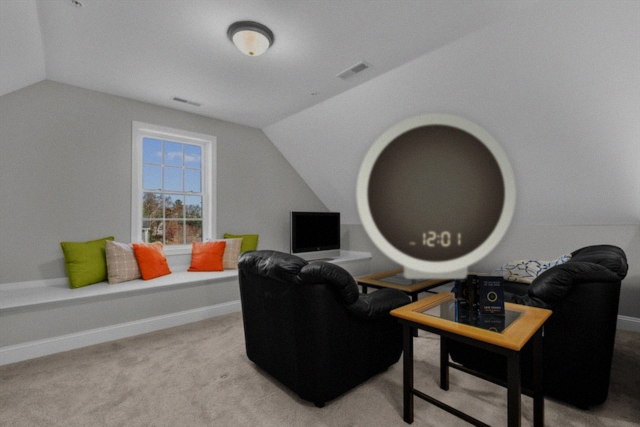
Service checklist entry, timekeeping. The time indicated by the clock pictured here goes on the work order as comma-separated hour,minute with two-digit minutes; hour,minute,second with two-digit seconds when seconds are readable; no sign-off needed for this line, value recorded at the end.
12,01
